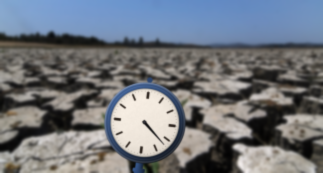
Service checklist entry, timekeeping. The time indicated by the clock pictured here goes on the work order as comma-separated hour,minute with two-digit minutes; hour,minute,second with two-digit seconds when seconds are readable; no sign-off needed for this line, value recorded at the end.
4,22
